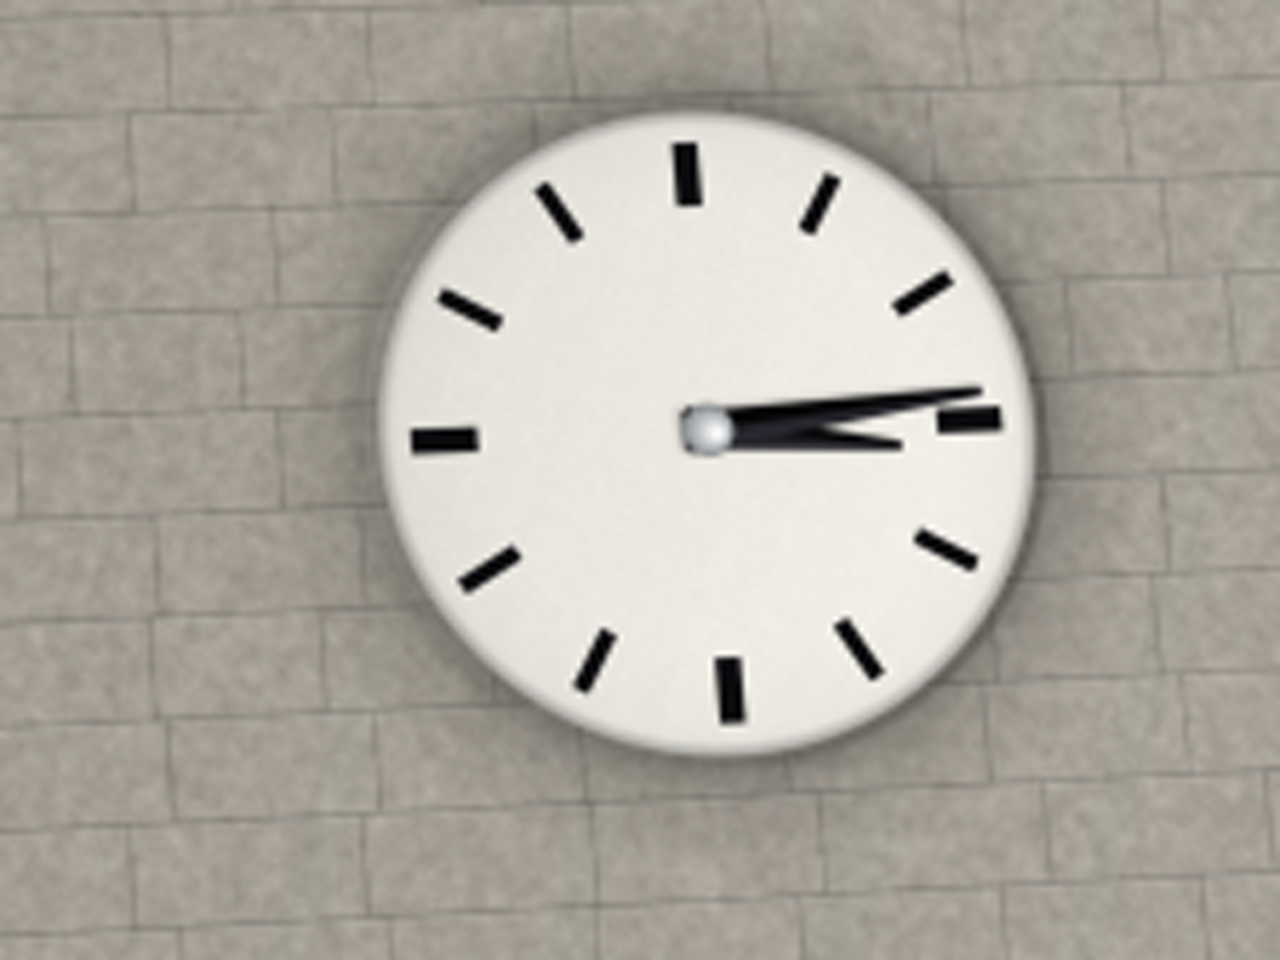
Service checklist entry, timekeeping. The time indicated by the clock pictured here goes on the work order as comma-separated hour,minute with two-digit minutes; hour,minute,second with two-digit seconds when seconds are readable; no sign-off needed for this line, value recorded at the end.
3,14
